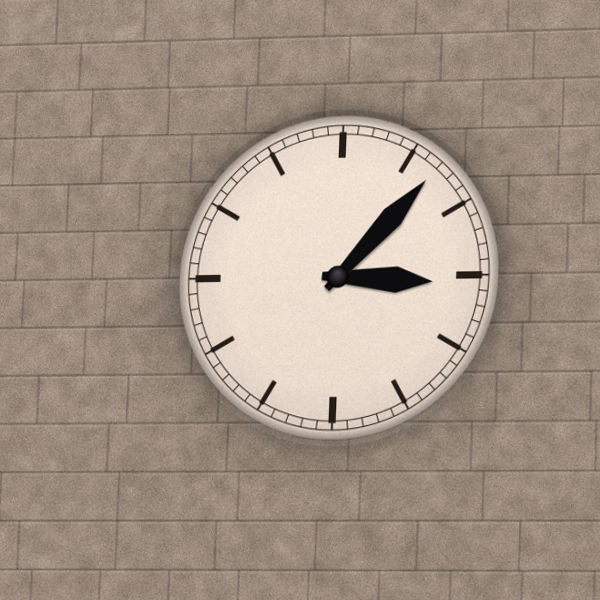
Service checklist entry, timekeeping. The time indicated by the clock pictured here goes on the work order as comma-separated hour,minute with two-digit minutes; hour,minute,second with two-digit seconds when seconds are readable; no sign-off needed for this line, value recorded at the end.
3,07
